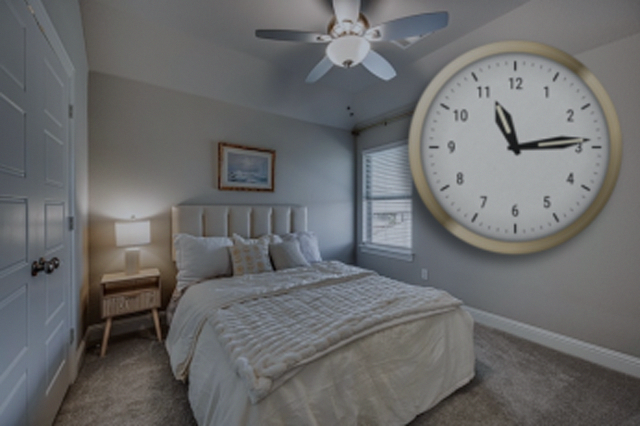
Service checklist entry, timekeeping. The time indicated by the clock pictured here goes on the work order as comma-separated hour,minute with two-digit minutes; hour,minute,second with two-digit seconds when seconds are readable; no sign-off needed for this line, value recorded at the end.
11,14
